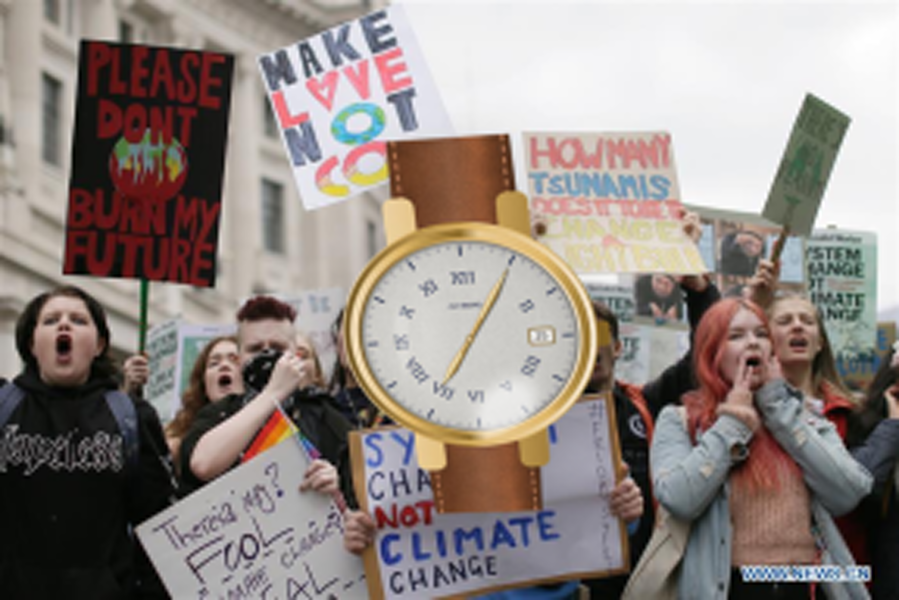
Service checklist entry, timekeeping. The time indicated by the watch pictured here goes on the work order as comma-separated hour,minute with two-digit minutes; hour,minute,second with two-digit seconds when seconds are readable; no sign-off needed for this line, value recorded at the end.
7,05
